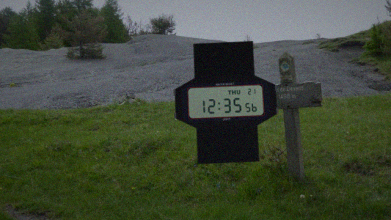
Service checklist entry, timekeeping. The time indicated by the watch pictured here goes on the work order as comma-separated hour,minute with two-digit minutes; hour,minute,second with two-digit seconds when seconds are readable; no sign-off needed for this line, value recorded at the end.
12,35,56
